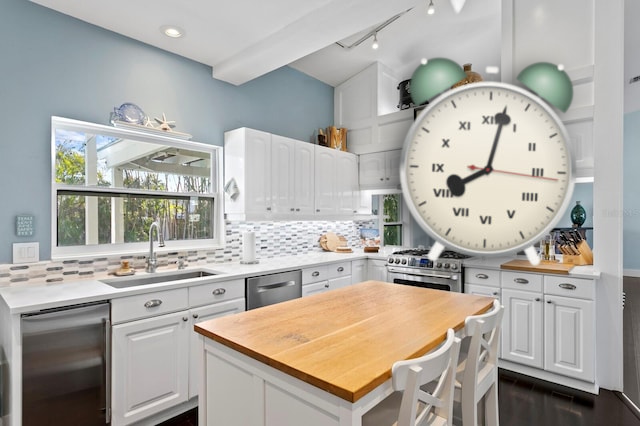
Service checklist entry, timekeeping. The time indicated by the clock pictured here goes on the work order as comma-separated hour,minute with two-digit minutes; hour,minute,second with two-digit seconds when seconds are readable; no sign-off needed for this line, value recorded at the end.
8,02,16
